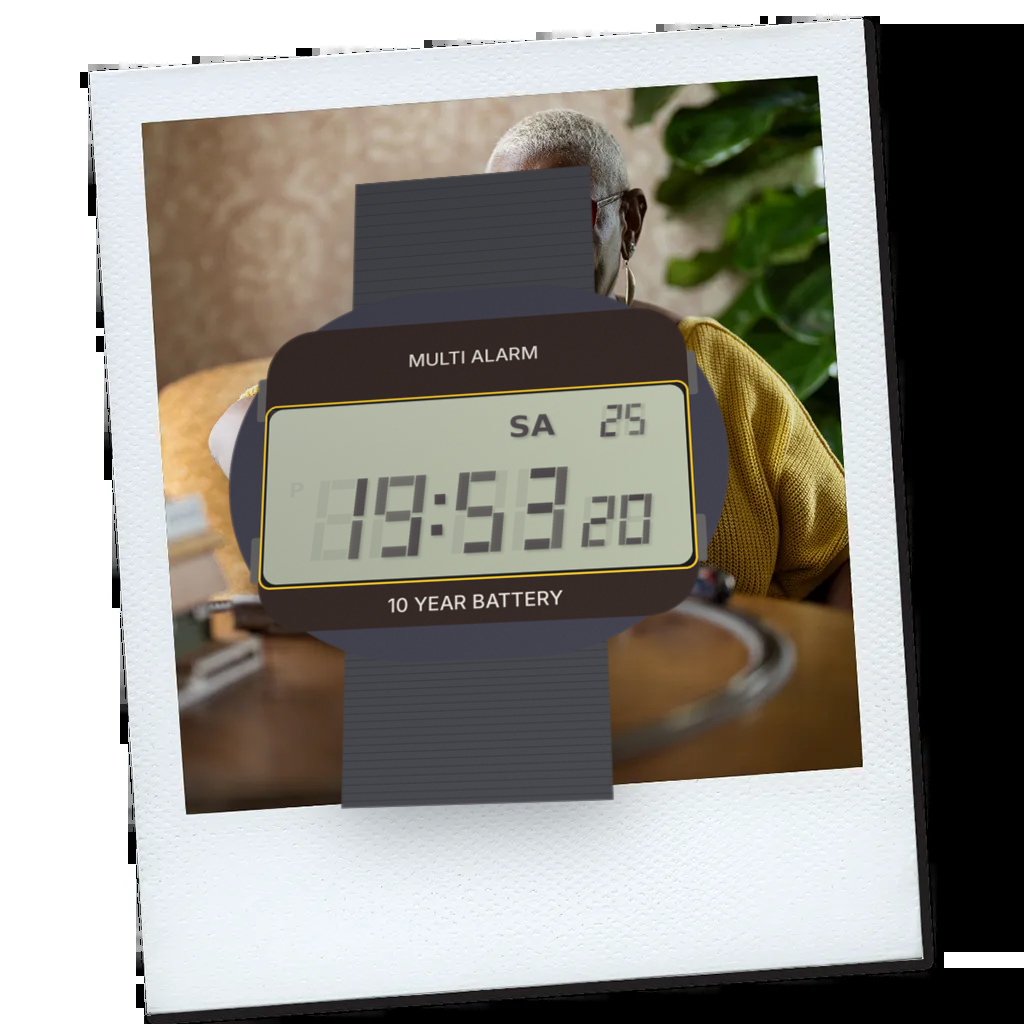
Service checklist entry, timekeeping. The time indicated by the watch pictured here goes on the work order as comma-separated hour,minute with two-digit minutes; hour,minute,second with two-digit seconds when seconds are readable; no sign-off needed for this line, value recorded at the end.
19,53,20
